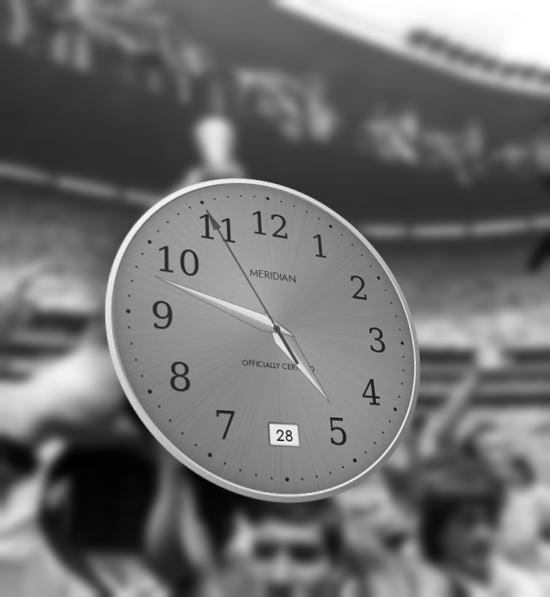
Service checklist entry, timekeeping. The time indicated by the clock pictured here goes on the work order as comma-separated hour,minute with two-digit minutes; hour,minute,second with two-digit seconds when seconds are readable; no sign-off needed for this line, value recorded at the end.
4,47,55
